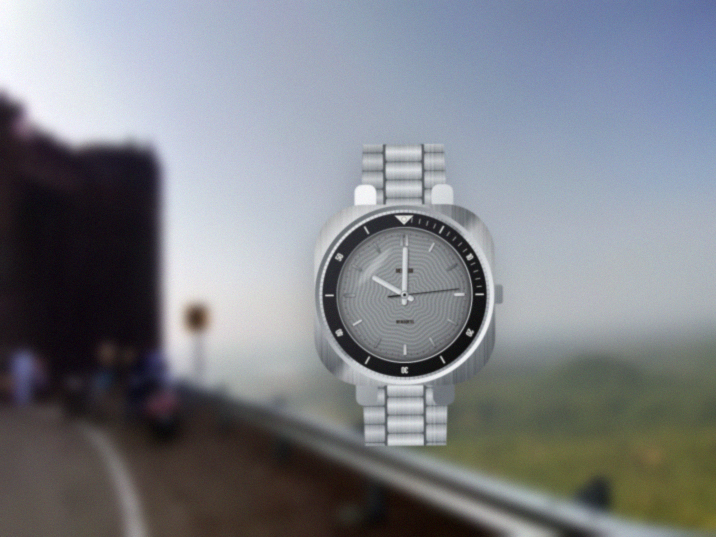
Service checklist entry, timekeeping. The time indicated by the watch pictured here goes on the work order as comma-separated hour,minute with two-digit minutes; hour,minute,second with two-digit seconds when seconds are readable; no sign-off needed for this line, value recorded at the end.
10,00,14
